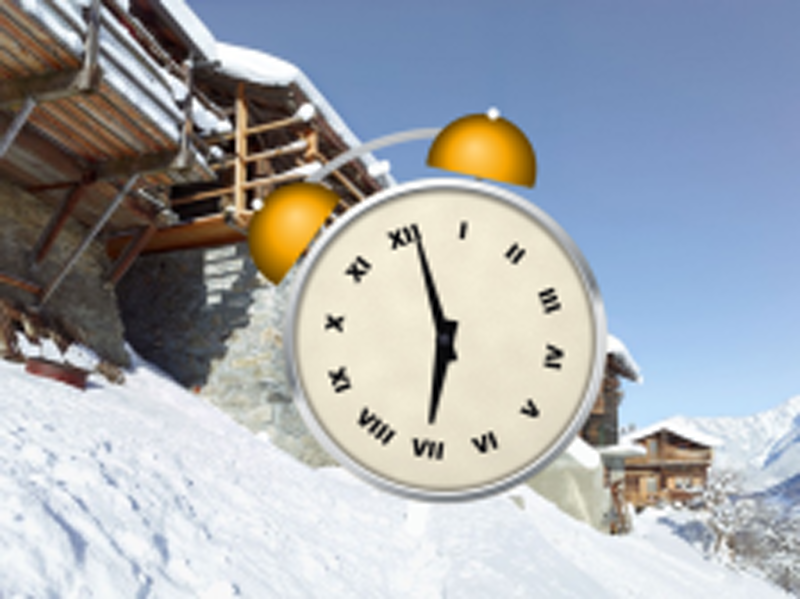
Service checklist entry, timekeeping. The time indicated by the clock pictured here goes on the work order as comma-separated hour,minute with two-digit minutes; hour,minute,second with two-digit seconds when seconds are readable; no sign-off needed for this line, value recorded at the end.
7,01
